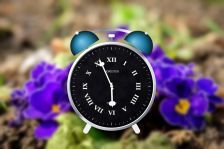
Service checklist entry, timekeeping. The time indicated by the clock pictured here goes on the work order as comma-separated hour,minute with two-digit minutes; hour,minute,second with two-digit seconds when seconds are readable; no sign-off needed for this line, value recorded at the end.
5,56
